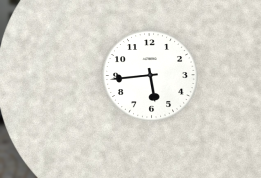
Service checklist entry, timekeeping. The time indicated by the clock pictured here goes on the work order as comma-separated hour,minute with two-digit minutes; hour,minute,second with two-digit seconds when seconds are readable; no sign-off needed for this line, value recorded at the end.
5,44
